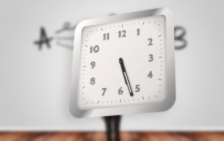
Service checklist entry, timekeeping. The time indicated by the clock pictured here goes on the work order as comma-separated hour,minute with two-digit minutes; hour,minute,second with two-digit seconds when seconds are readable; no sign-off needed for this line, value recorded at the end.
5,27
